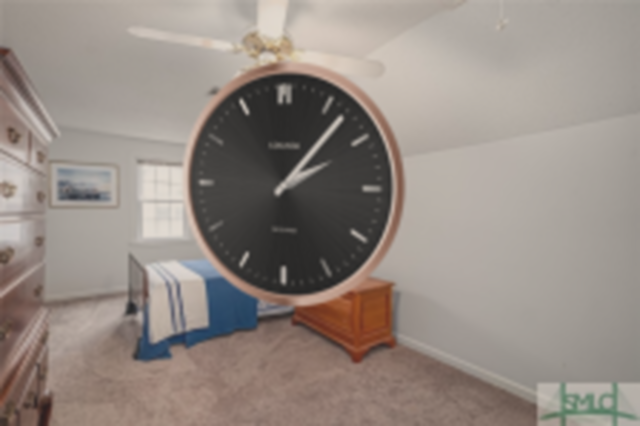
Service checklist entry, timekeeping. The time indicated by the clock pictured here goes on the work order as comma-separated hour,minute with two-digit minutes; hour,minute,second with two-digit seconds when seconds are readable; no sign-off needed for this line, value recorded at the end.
2,07
